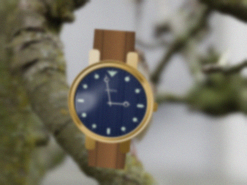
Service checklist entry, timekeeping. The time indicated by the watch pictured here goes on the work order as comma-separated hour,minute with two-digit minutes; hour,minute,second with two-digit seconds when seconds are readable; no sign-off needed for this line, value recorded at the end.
2,58
